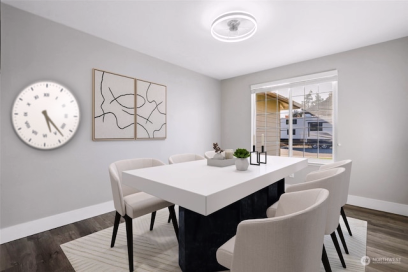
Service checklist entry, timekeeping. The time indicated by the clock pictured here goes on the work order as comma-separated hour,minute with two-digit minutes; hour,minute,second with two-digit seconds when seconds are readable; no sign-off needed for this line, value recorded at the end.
5,23
